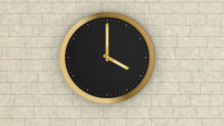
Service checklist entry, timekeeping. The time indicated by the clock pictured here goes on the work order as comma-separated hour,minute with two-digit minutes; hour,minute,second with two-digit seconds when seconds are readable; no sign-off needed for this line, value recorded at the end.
4,00
